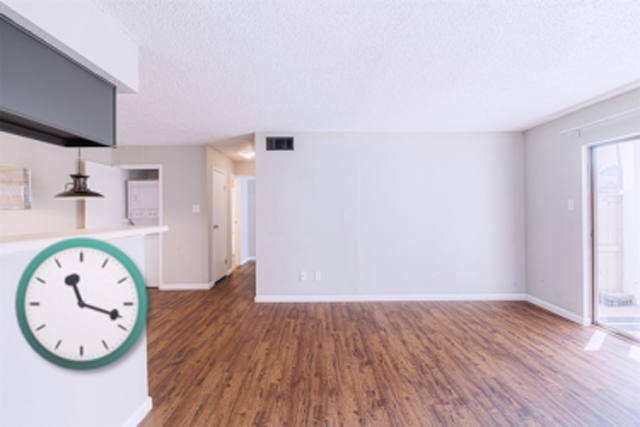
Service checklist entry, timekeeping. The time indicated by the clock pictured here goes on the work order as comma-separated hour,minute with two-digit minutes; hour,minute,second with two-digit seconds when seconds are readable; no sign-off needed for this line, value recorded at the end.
11,18
